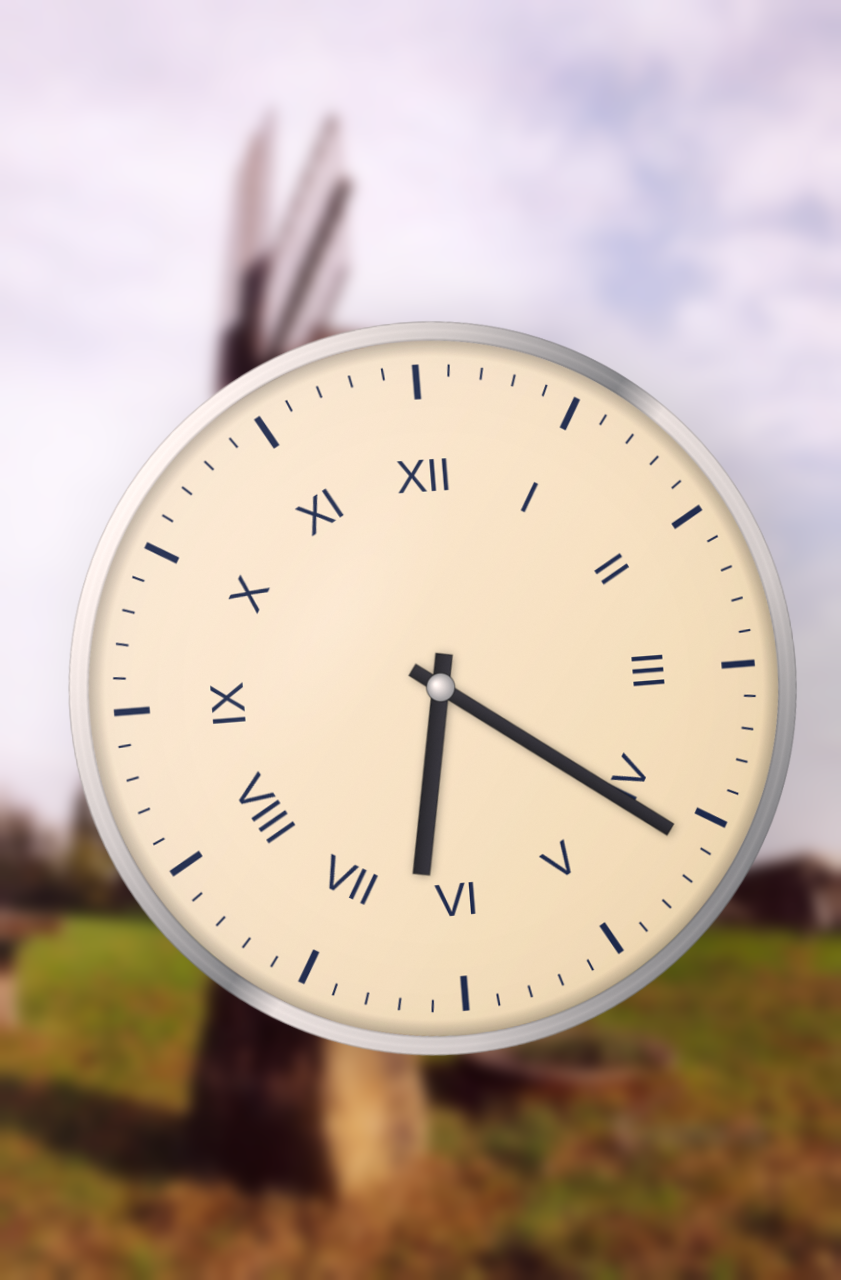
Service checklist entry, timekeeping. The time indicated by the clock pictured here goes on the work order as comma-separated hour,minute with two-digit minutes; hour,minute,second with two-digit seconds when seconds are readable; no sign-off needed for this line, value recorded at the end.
6,21
